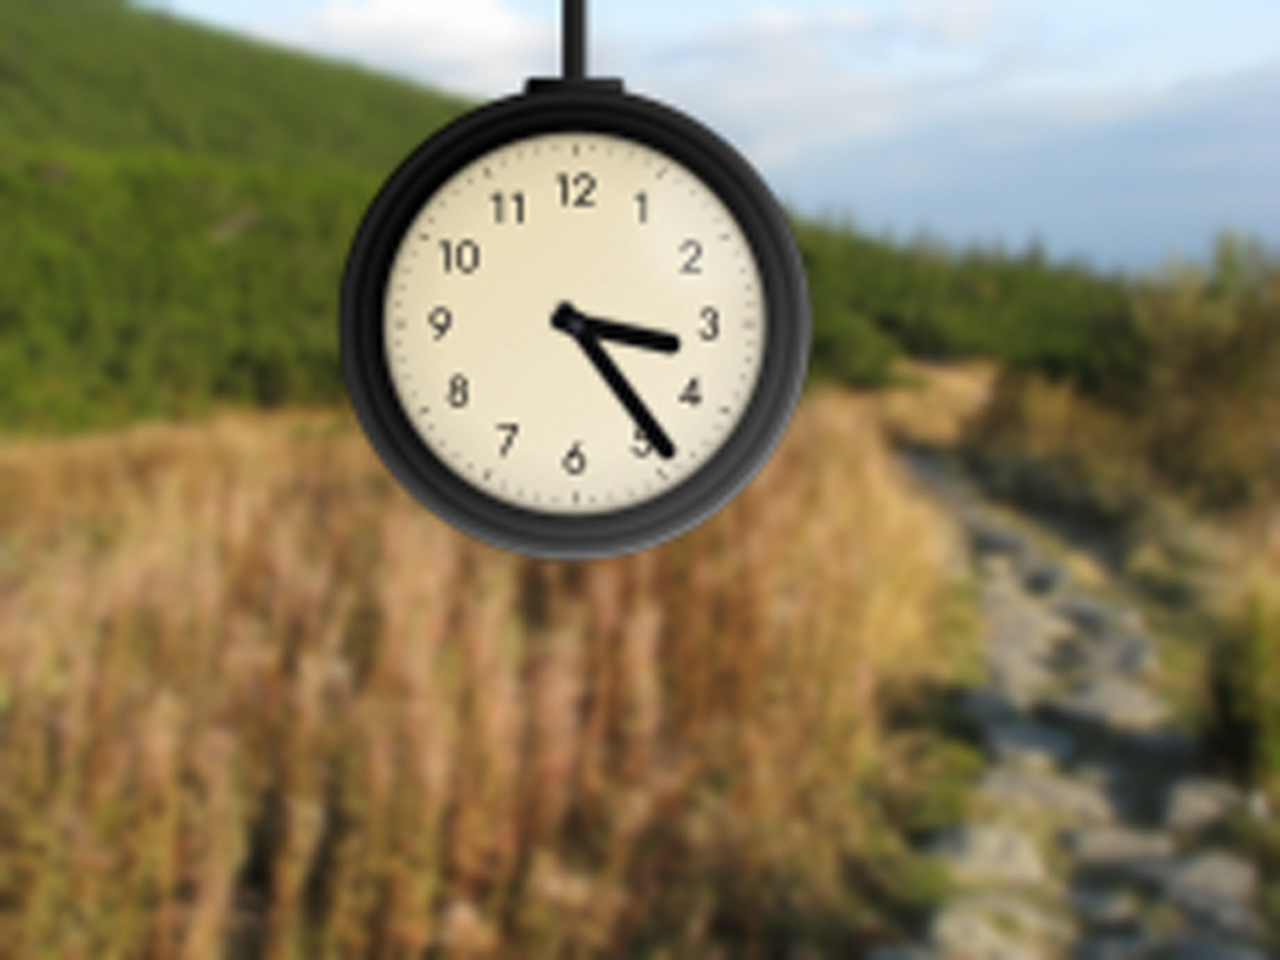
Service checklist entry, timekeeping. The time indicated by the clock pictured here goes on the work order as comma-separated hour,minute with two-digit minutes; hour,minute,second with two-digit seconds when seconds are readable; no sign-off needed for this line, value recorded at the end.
3,24
